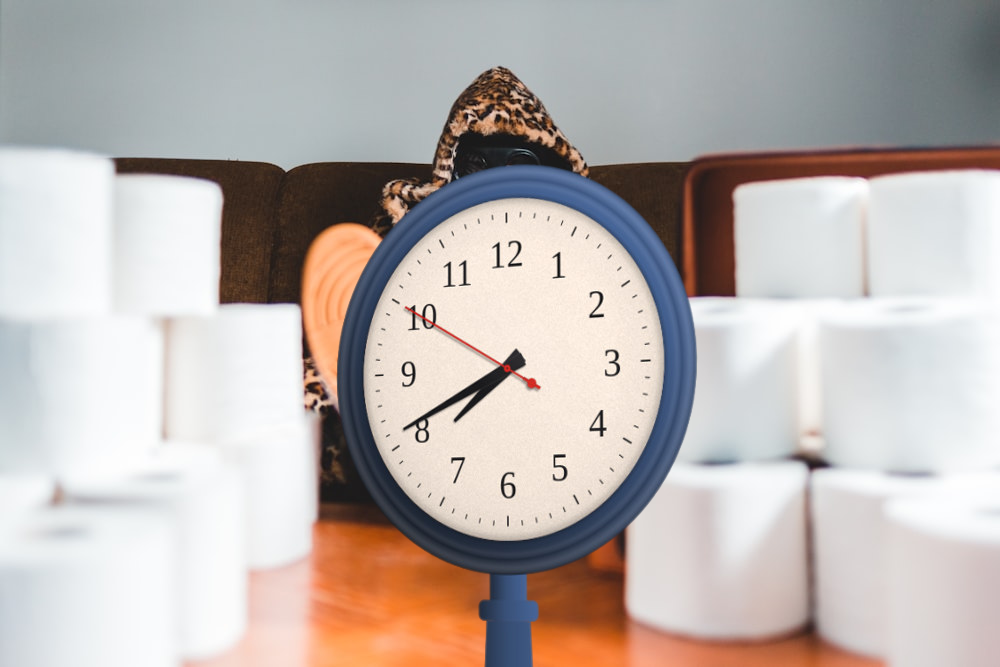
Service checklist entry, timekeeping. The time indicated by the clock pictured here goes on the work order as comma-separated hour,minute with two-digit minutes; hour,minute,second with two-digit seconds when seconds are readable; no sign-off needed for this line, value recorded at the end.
7,40,50
